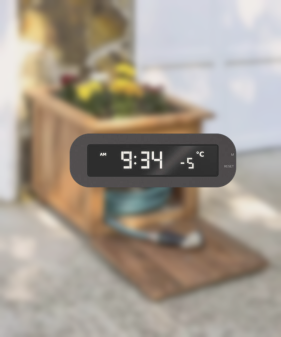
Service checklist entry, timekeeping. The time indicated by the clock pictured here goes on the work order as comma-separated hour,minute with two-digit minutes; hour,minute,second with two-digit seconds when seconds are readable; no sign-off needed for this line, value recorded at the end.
9,34
